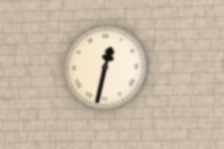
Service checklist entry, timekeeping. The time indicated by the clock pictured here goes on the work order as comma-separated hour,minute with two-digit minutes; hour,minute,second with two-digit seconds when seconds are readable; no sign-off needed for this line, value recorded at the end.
12,32
